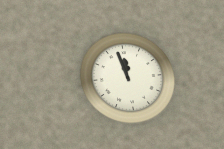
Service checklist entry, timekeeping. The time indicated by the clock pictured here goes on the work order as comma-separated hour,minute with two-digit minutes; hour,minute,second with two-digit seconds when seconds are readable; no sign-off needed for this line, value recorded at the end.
11,58
